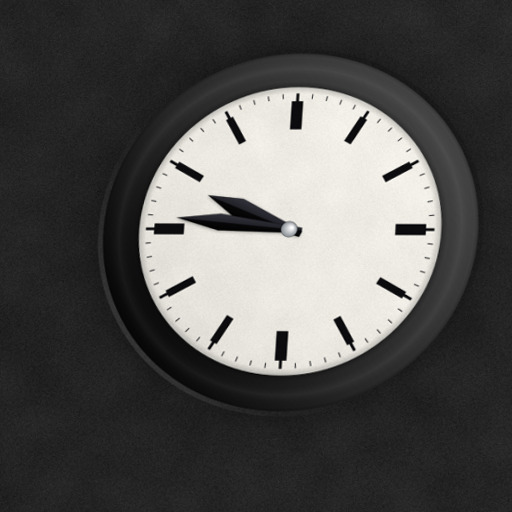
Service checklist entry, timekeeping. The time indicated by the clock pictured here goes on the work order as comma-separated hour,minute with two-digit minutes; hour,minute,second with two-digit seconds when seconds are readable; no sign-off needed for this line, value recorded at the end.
9,46
